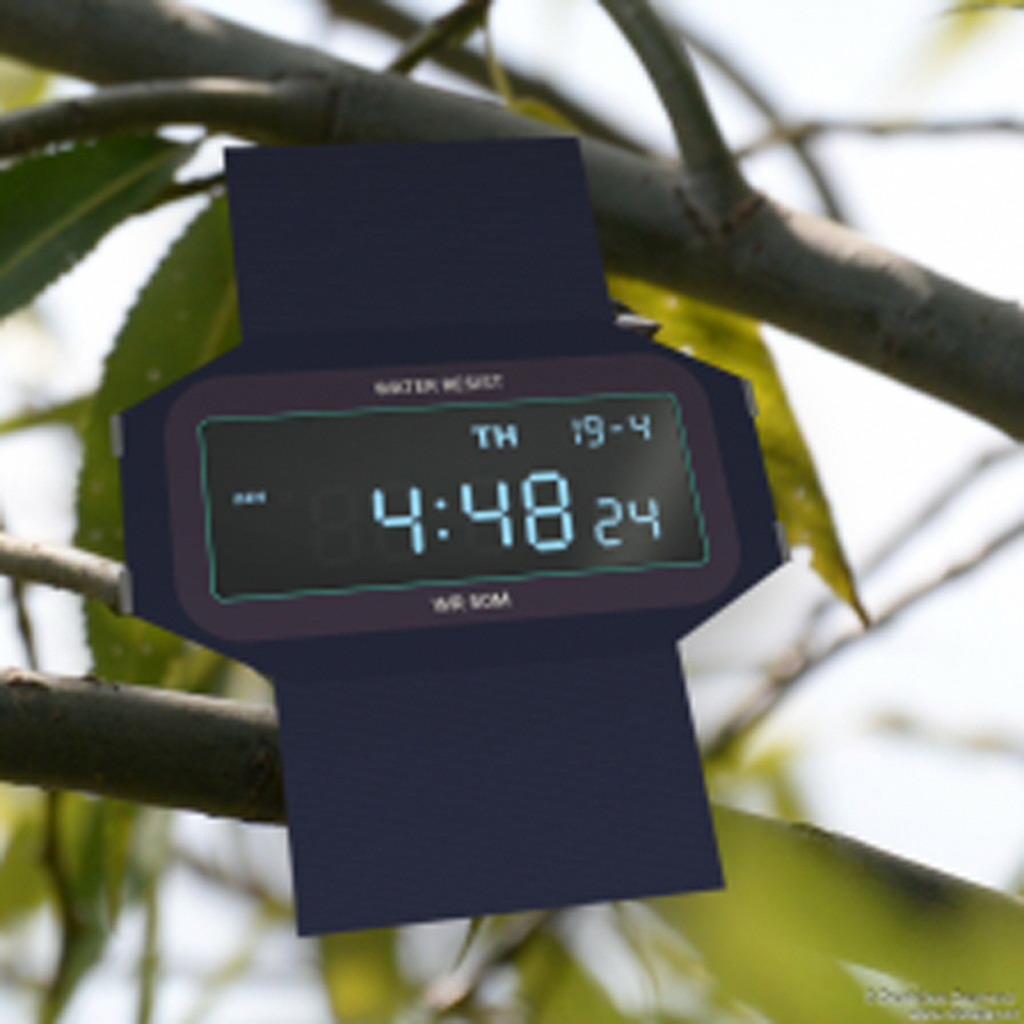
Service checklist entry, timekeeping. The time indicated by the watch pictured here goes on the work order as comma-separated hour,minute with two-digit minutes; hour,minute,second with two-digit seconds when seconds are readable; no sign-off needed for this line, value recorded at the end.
4,48,24
